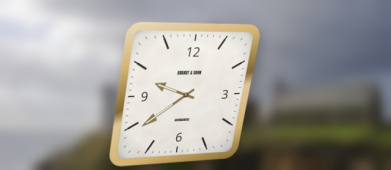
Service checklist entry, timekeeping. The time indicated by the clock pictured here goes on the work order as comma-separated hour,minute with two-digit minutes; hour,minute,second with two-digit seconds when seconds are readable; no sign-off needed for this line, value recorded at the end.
9,39
